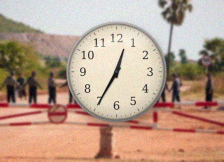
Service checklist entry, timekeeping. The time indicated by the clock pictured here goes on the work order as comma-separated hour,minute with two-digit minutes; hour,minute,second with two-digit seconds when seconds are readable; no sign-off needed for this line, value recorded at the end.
12,35
